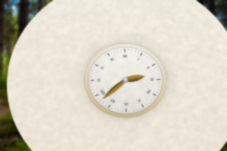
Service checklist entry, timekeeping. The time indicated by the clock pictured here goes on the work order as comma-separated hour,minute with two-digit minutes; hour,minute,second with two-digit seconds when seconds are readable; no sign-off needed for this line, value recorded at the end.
2,38
